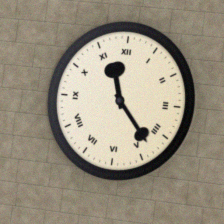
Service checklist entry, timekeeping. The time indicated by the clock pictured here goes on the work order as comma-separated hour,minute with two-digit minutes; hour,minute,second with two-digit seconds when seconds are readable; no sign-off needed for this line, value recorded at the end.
11,23
